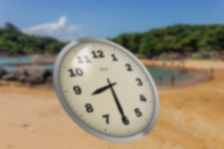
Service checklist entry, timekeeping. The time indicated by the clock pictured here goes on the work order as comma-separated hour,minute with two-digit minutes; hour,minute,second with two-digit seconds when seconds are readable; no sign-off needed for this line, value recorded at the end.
8,30
